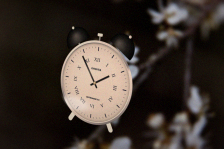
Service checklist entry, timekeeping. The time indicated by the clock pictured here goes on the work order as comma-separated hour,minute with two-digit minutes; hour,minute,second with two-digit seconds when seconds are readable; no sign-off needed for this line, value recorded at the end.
1,54
